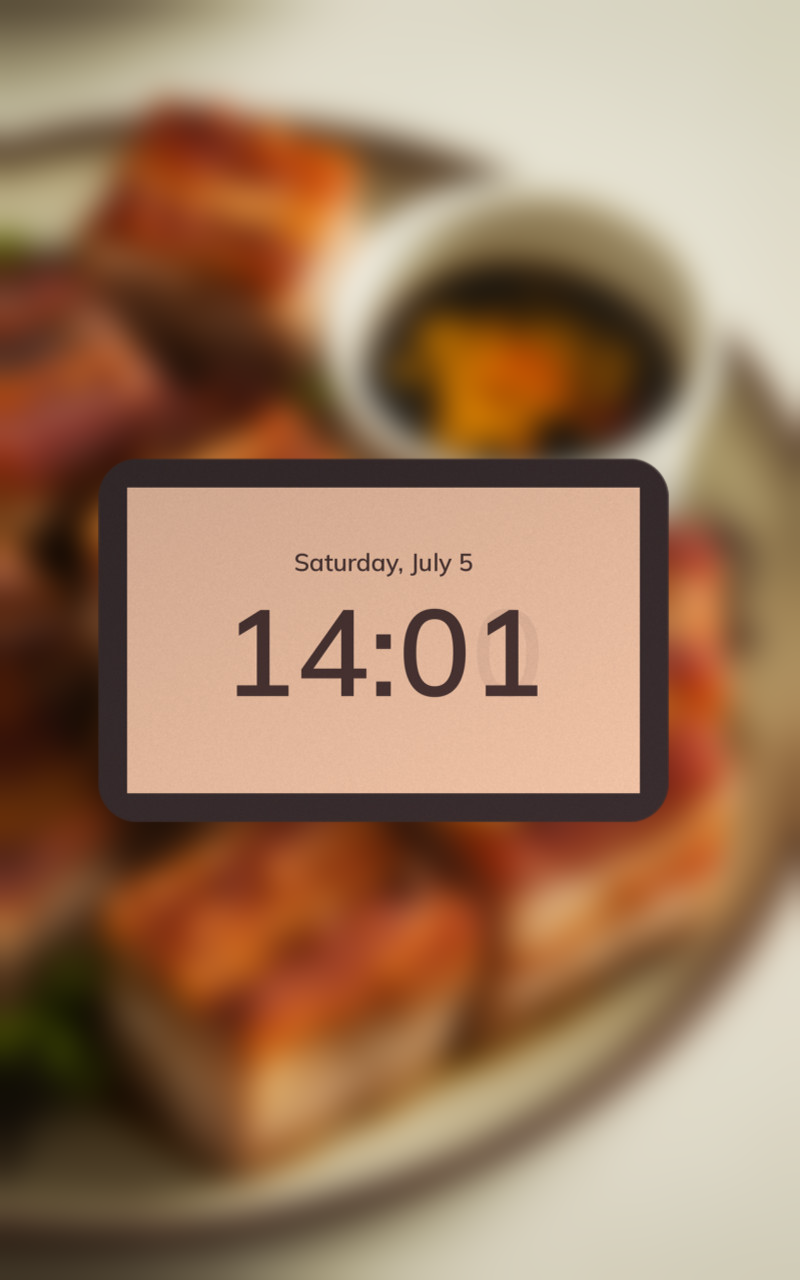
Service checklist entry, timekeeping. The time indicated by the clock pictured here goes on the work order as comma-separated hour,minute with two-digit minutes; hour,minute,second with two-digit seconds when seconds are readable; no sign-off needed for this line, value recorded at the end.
14,01
